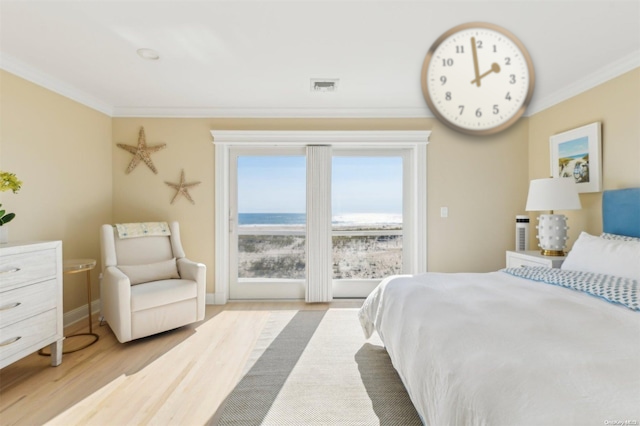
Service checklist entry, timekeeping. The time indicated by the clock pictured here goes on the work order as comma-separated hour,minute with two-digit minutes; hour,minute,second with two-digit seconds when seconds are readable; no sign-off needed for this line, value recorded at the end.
1,59
